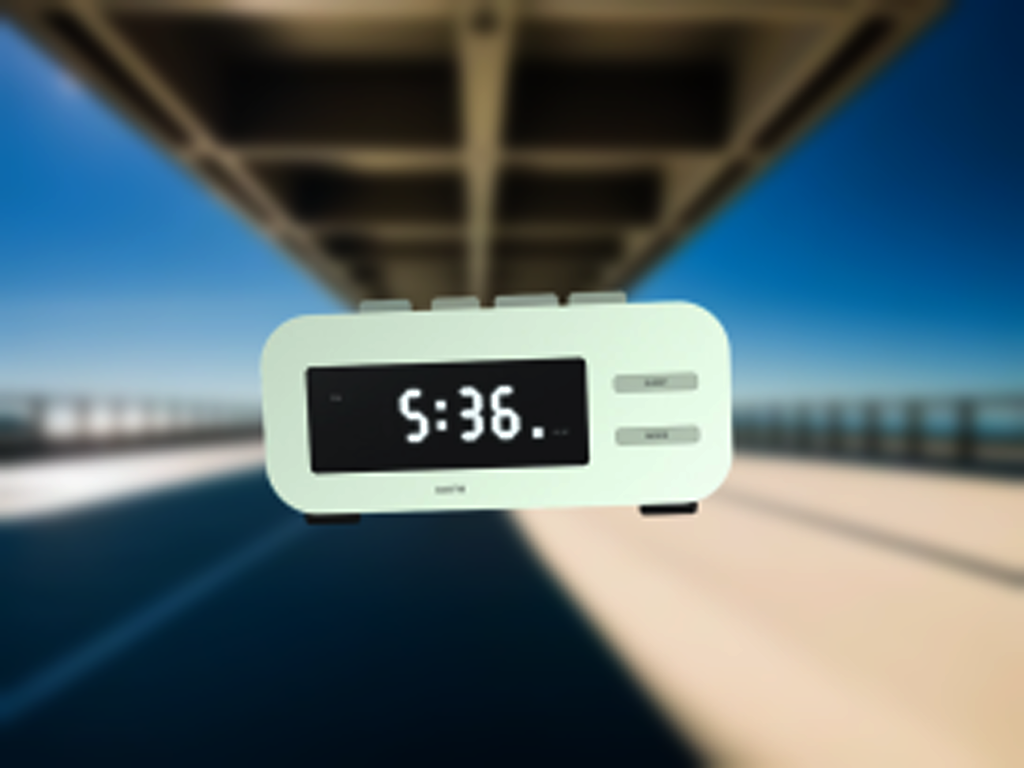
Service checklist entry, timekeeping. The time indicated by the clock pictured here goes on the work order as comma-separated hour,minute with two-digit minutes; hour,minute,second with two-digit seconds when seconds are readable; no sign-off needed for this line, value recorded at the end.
5,36
